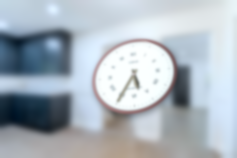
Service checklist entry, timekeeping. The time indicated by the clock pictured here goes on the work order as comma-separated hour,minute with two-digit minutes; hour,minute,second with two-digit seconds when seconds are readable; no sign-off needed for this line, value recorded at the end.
5,35
